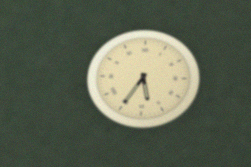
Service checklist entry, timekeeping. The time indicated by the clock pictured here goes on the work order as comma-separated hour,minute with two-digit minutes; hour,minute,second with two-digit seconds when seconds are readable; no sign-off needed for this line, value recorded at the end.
5,35
